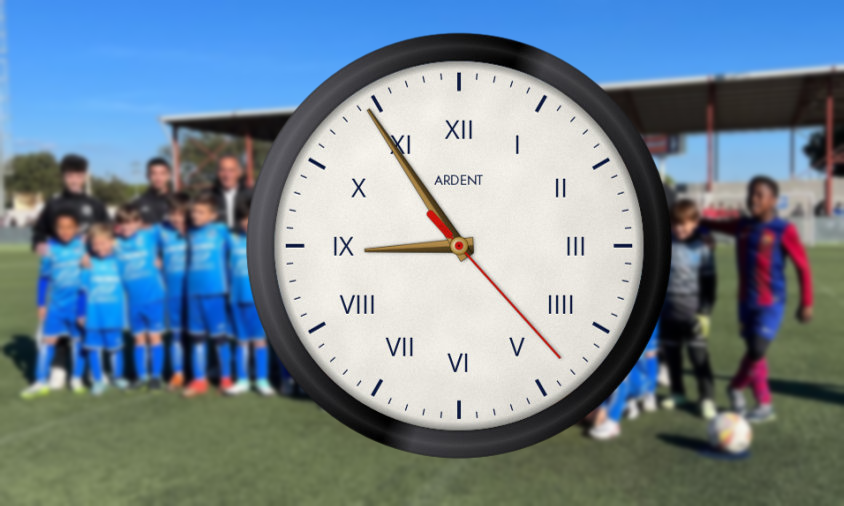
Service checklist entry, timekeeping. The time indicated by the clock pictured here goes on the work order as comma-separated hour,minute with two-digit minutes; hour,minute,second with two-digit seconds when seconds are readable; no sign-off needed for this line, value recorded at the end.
8,54,23
